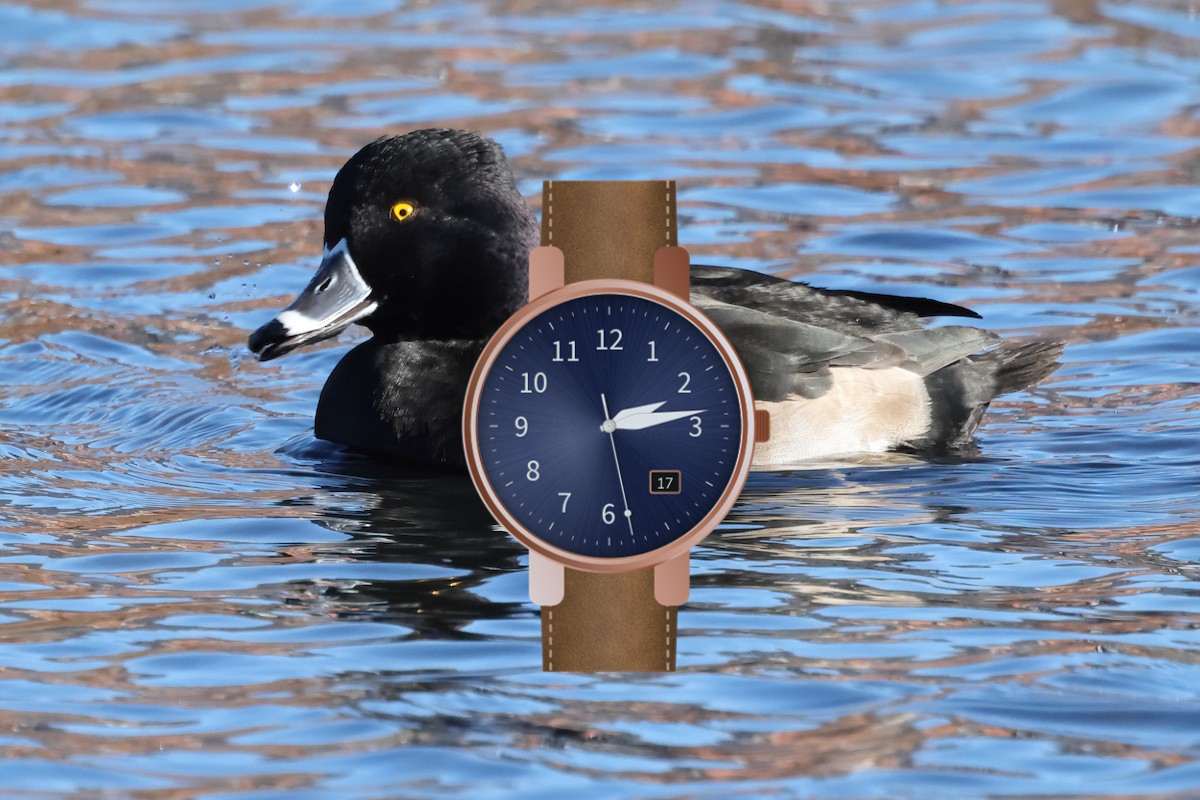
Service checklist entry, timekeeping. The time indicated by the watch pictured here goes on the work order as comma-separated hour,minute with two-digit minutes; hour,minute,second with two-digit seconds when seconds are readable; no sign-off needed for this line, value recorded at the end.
2,13,28
